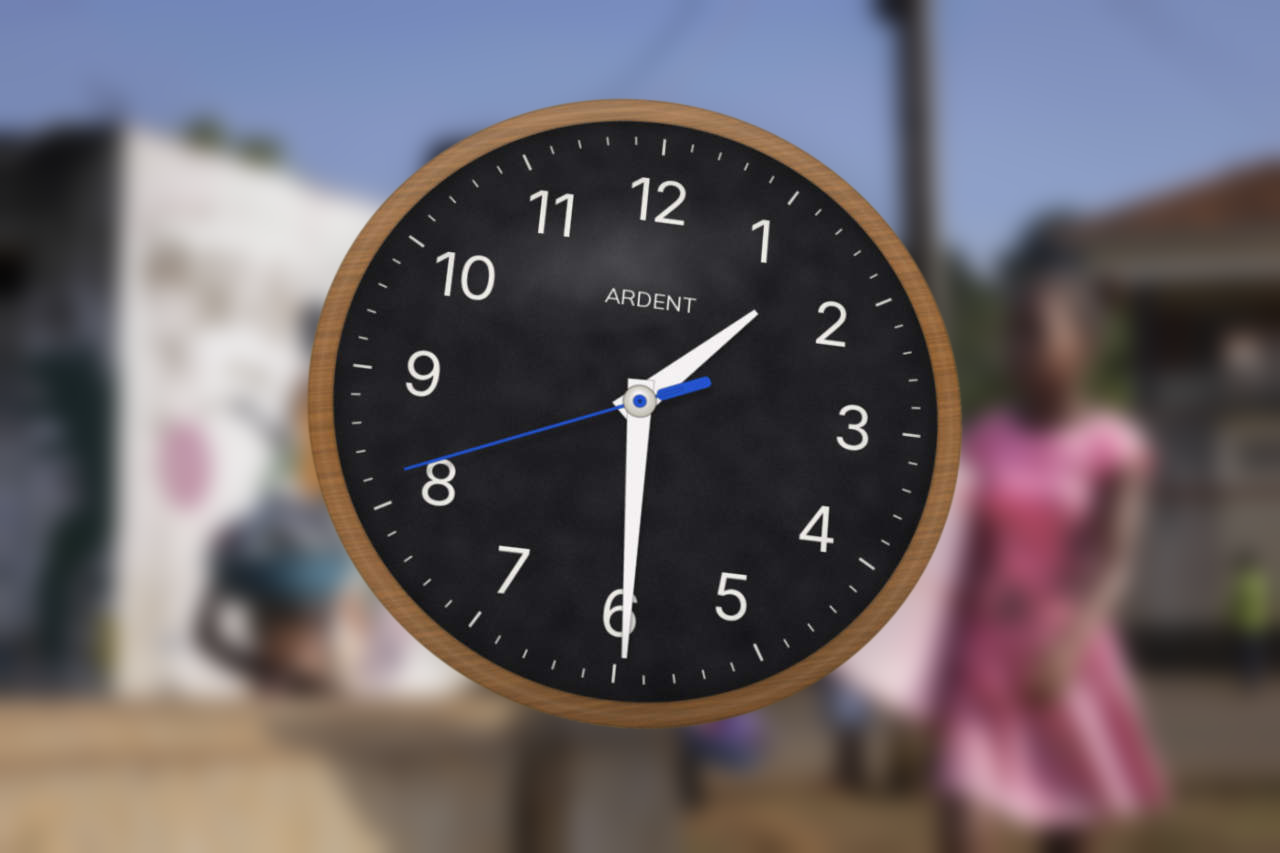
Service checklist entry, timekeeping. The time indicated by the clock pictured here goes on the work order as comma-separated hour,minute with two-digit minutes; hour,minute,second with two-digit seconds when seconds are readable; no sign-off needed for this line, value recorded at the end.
1,29,41
